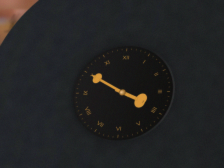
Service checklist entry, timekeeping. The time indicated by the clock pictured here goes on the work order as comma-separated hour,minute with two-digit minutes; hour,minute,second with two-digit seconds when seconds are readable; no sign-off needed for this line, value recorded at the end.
3,50
